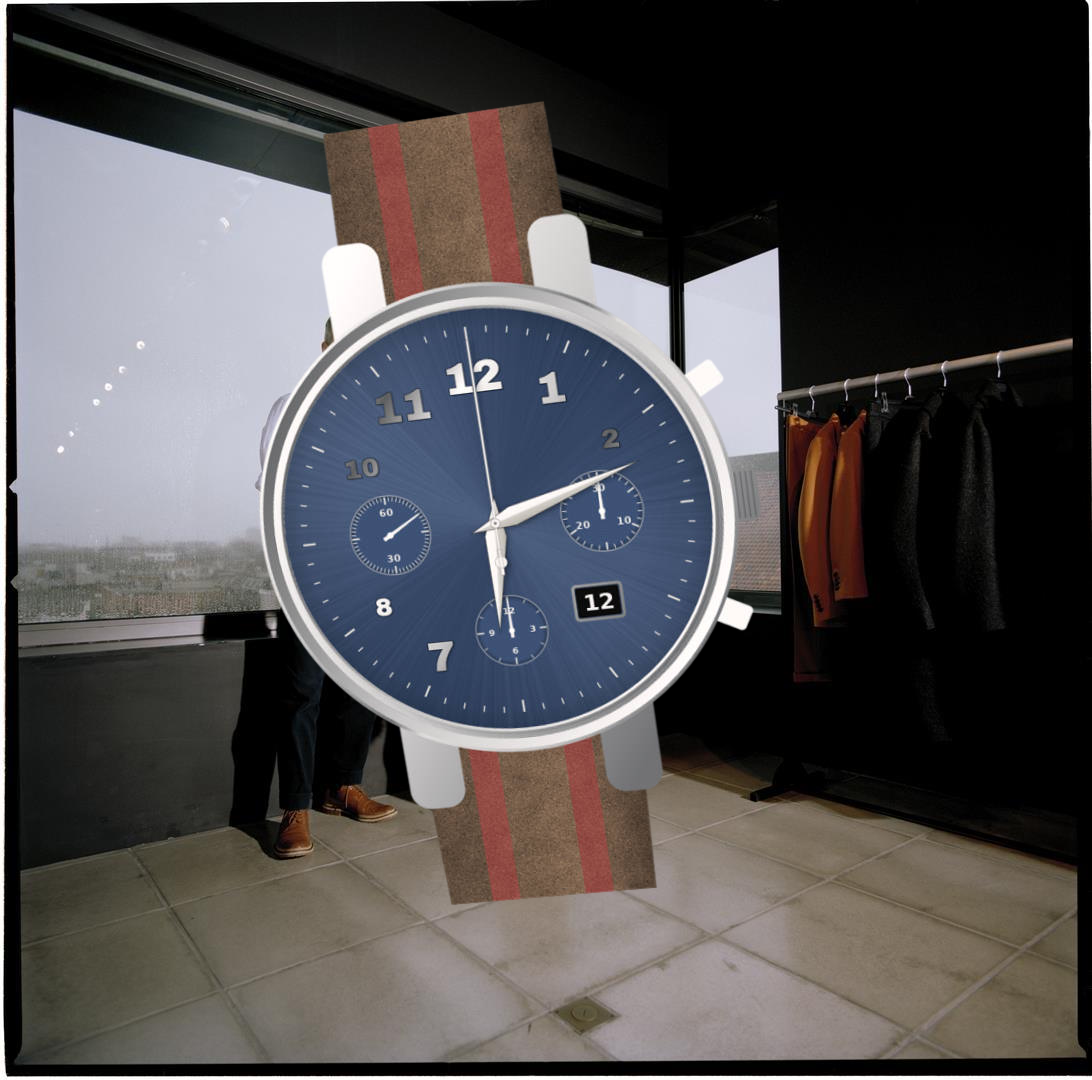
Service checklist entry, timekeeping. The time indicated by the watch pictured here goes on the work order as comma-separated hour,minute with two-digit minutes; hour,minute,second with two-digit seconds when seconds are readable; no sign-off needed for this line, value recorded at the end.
6,12,10
